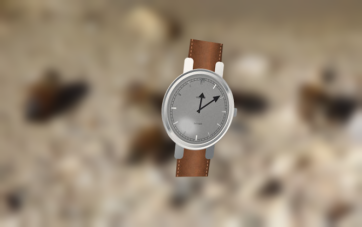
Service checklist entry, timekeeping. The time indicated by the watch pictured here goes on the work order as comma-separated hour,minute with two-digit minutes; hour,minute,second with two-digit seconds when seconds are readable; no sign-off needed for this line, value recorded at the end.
12,09
